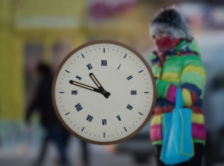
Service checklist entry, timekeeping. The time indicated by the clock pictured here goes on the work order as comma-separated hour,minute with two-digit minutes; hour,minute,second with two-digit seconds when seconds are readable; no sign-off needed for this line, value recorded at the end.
10,48
